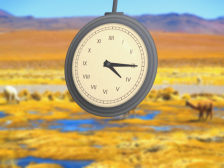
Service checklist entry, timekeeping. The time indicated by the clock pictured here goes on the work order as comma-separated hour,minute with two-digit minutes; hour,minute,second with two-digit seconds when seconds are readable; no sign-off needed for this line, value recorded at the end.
4,15
